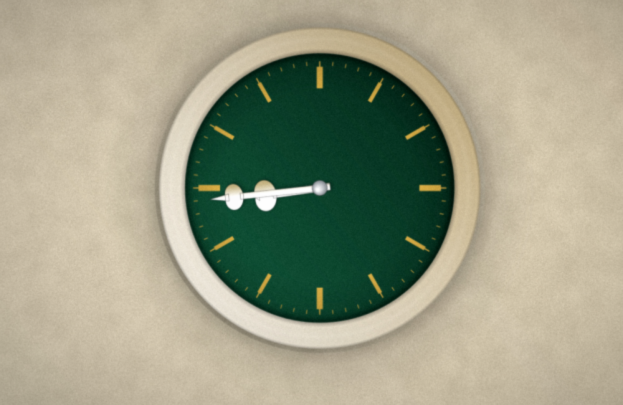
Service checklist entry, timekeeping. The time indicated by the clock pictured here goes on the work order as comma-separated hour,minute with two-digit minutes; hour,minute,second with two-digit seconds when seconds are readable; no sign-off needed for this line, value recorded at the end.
8,44
